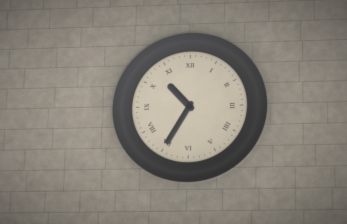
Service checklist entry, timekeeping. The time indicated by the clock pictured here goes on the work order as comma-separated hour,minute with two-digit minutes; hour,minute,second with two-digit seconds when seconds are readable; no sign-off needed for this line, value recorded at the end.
10,35
